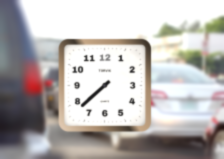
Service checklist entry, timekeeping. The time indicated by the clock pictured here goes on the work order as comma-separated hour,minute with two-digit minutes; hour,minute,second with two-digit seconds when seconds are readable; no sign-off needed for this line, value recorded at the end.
7,38
